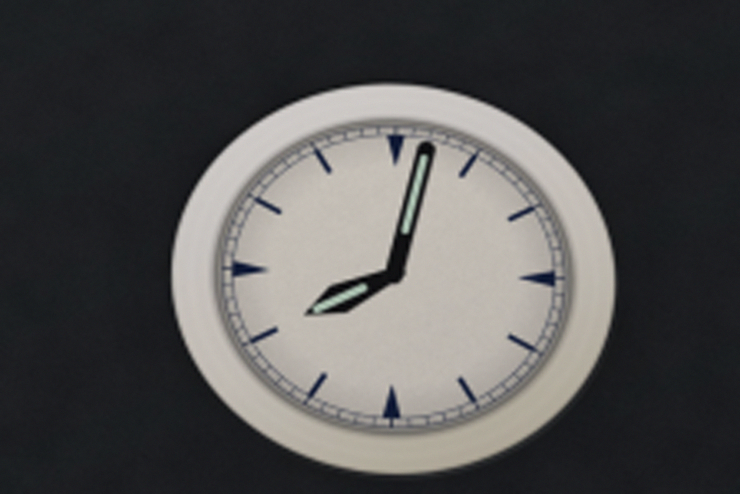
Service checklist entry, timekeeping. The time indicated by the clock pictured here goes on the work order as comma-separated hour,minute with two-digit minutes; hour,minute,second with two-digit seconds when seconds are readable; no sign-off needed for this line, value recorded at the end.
8,02
